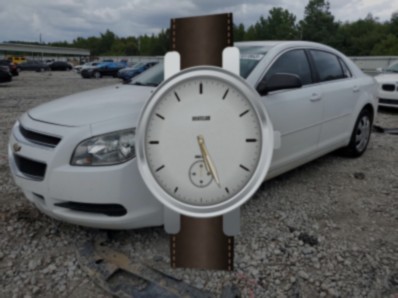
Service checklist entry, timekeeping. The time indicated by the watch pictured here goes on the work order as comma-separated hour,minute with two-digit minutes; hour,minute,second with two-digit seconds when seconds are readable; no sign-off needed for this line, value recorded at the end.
5,26
